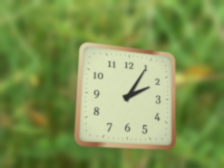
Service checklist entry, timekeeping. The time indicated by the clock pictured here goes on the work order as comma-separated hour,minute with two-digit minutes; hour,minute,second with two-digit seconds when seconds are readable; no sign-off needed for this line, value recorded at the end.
2,05
